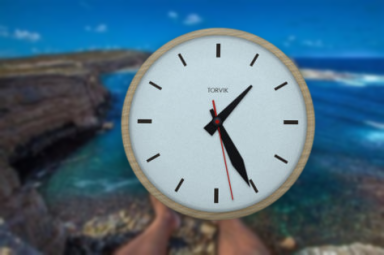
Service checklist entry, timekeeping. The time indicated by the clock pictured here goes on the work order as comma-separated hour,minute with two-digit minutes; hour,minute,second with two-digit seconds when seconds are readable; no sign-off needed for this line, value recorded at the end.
1,25,28
